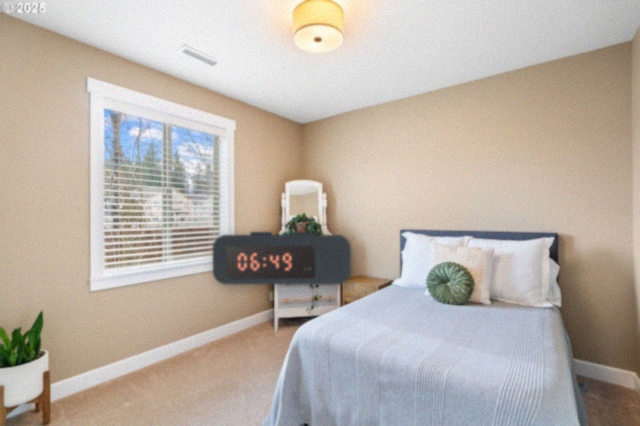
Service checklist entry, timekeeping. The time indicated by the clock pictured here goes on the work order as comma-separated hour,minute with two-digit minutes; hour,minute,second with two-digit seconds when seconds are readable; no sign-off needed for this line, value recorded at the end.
6,49
